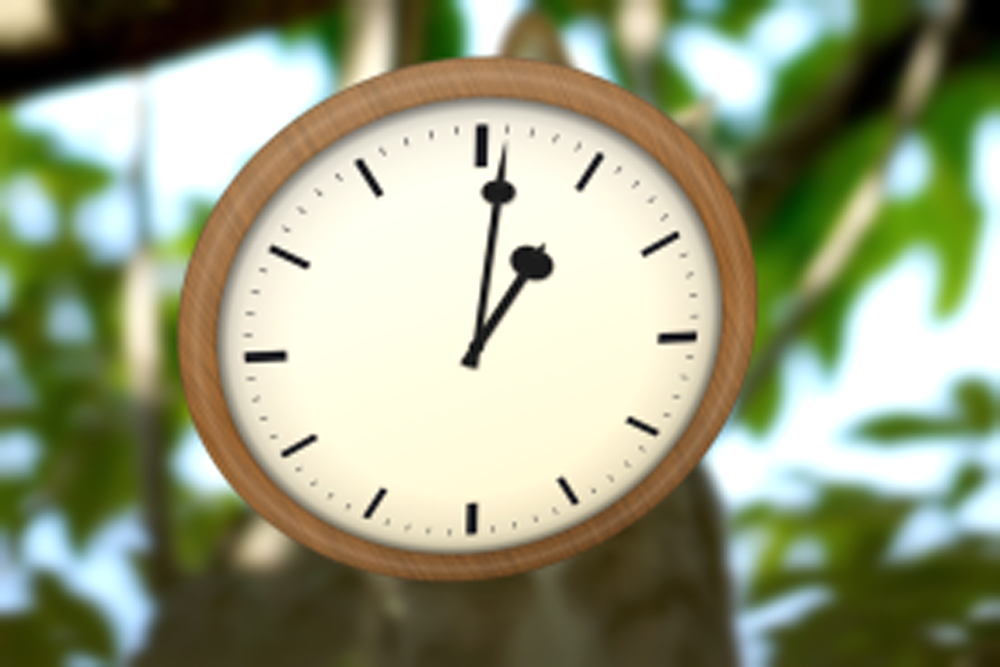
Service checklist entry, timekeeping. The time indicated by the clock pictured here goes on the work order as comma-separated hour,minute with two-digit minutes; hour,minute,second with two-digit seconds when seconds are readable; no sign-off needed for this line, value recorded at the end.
1,01
